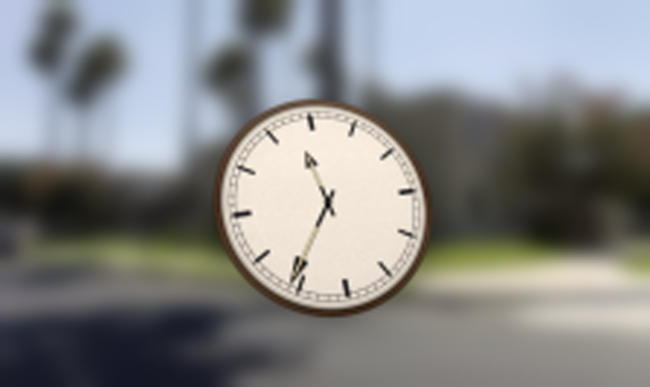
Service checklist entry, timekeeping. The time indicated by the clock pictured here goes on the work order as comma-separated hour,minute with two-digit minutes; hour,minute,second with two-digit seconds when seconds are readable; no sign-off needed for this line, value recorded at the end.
11,36
